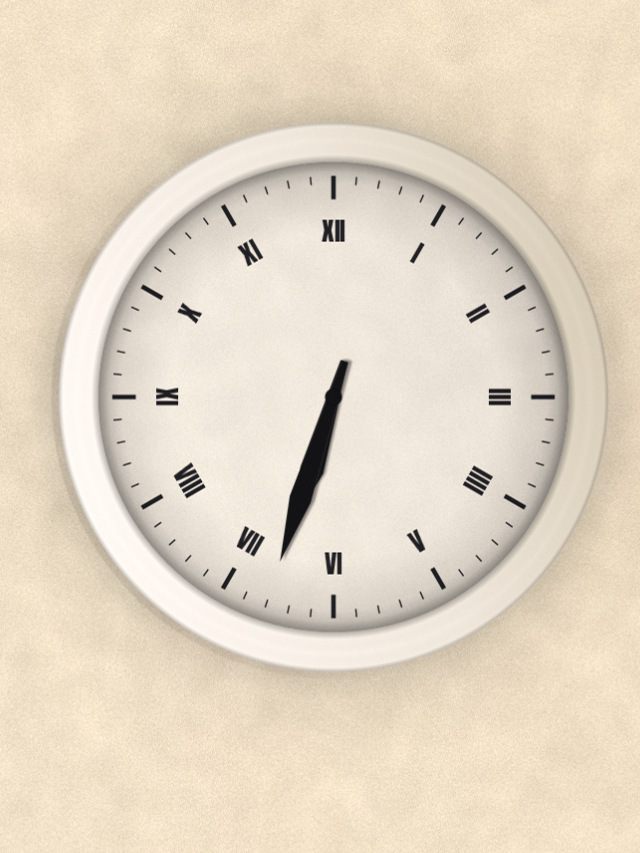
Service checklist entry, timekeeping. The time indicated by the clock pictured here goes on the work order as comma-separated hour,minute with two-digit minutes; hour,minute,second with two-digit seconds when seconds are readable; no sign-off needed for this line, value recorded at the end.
6,33
